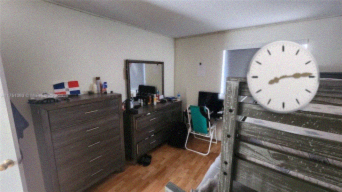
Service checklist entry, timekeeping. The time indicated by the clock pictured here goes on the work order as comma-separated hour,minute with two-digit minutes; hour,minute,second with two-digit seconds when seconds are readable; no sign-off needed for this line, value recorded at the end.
8,14
